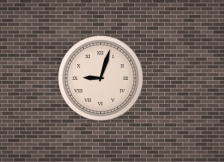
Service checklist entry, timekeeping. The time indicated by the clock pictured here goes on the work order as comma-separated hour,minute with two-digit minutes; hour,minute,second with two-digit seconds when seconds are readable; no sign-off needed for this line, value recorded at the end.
9,03
